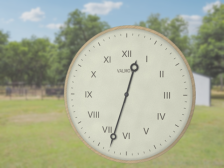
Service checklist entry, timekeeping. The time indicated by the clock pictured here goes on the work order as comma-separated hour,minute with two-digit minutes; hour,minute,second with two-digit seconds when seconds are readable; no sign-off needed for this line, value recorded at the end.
12,33
